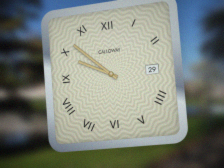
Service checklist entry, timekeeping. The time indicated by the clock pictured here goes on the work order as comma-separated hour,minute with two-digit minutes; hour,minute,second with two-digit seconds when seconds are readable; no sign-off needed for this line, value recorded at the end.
9,52
